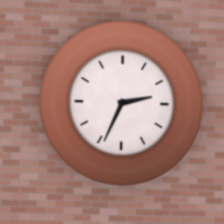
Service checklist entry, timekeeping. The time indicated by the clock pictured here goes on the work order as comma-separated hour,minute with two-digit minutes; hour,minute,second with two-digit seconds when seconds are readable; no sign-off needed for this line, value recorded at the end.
2,34
